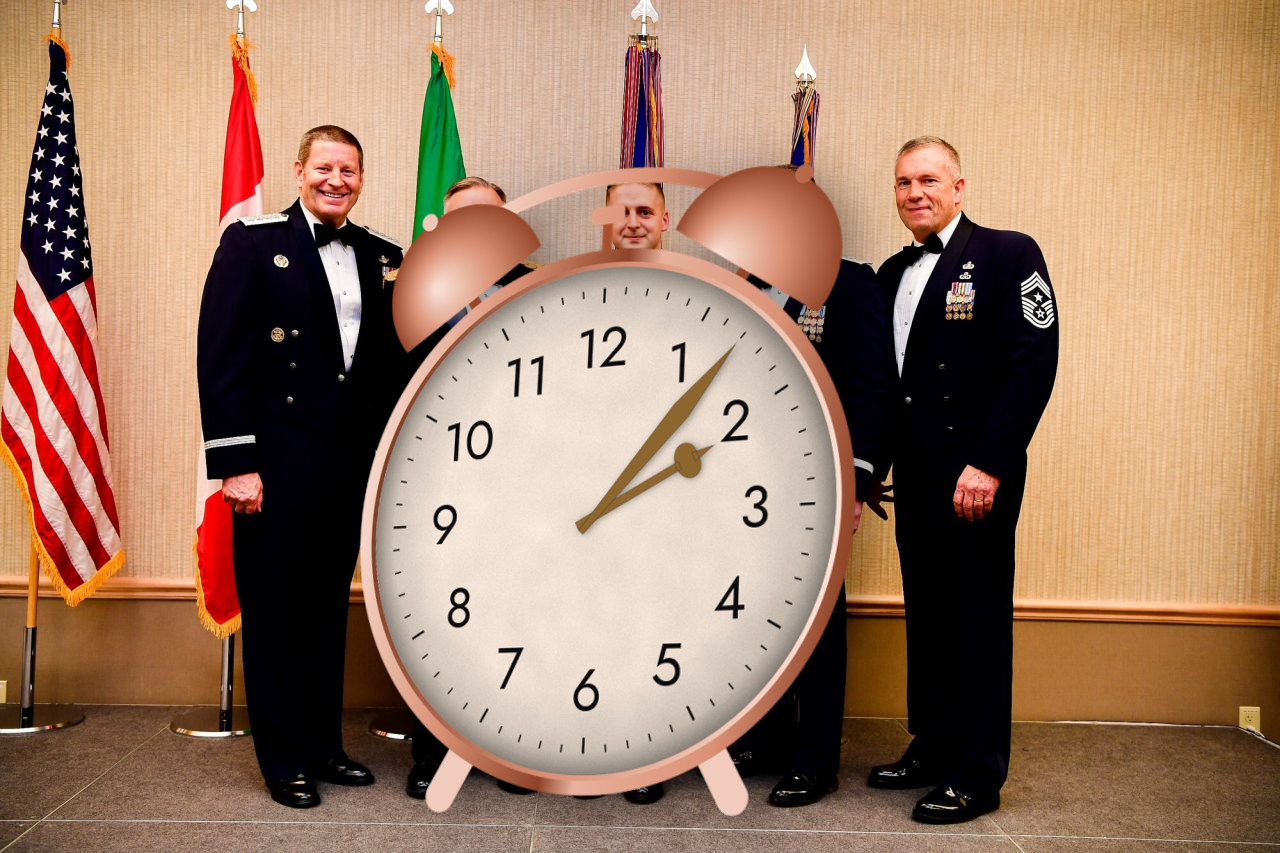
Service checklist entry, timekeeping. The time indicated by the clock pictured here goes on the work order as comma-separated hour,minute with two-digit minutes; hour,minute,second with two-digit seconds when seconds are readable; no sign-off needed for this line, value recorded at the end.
2,07
